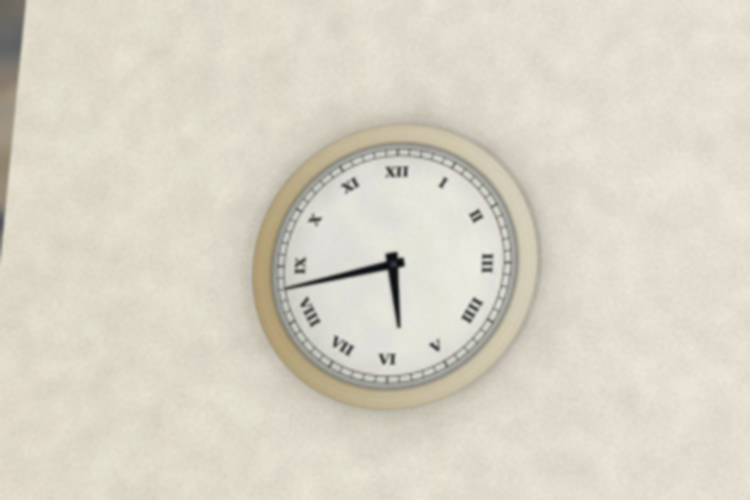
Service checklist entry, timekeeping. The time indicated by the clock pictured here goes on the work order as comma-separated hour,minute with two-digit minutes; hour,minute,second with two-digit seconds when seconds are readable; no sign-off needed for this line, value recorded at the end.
5,43
